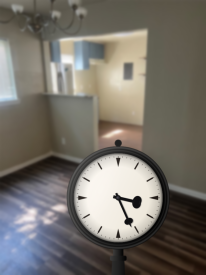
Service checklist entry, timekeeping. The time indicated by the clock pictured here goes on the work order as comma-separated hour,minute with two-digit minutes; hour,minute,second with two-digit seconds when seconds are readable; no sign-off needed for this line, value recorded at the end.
3,26
